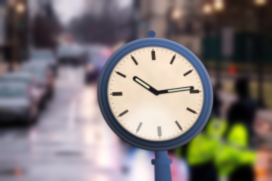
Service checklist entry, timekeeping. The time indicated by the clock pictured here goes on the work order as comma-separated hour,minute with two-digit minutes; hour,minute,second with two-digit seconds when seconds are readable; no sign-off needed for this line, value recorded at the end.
10,14
